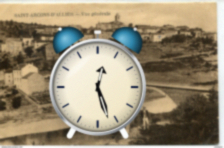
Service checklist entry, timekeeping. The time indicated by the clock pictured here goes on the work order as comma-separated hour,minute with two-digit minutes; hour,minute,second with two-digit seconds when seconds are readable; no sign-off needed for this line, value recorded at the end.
12,27
